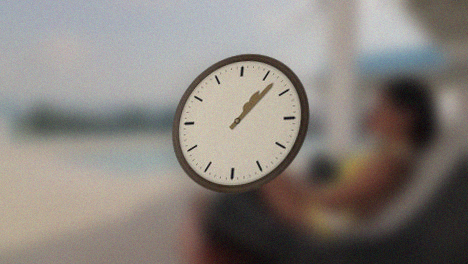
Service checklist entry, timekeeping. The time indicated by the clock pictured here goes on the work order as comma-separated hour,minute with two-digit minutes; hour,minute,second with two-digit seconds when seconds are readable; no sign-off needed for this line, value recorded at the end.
1,07
